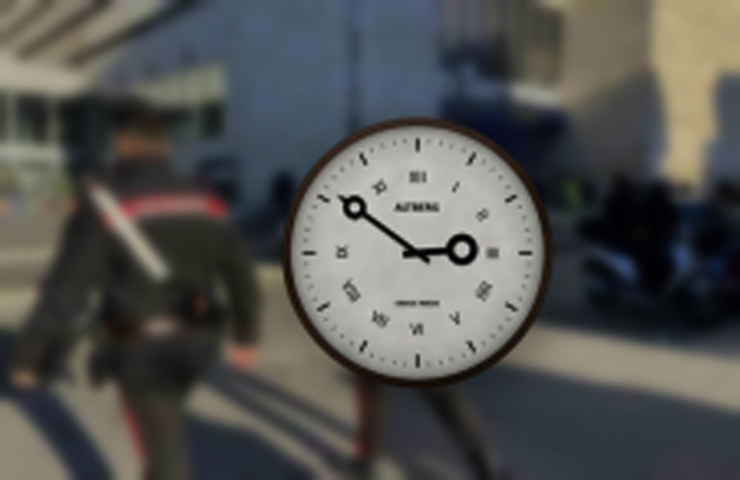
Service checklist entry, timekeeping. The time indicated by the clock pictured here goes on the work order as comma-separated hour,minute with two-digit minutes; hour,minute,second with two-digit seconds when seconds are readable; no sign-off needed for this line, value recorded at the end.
2,51
